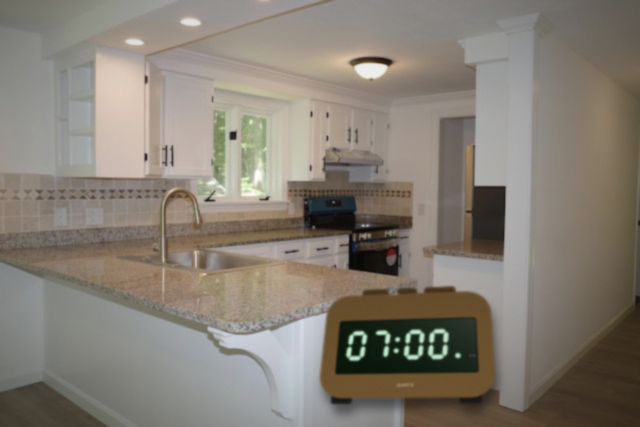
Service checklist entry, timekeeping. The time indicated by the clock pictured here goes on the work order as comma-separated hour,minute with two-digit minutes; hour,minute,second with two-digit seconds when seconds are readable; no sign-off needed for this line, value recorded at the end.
7,00
